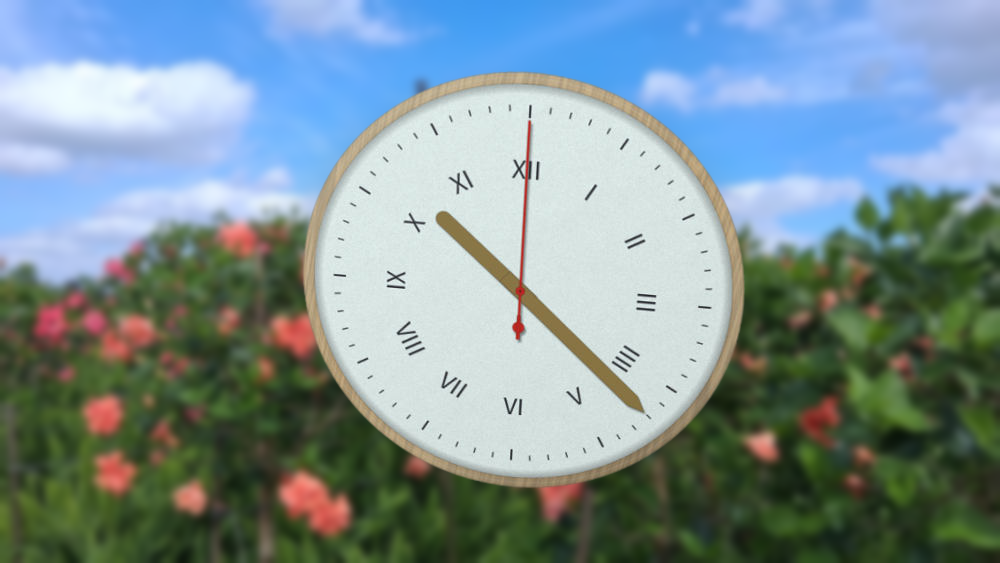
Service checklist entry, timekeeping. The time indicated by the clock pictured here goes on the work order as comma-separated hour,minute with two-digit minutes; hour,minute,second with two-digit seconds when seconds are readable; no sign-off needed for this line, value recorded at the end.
10,22,00
